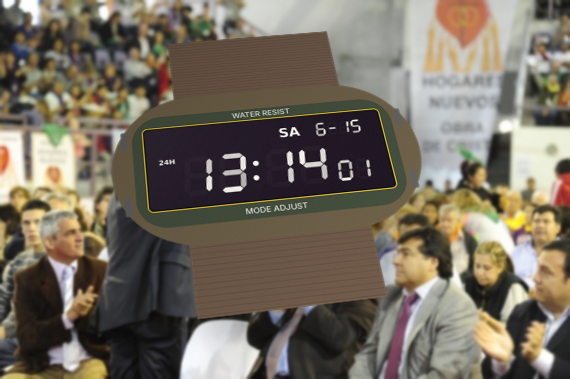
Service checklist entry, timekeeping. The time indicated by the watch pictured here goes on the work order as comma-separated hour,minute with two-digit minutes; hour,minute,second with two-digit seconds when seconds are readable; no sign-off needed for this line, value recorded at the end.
13,14,01
